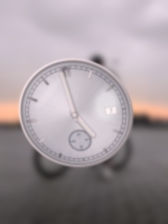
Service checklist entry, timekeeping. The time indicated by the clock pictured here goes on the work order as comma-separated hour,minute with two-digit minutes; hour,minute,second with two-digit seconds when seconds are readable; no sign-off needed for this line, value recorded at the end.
4,59
